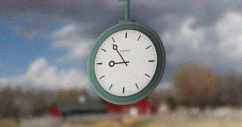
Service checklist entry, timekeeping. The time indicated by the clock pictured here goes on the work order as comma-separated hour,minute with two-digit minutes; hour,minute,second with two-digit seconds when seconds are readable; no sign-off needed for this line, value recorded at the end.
8,54
